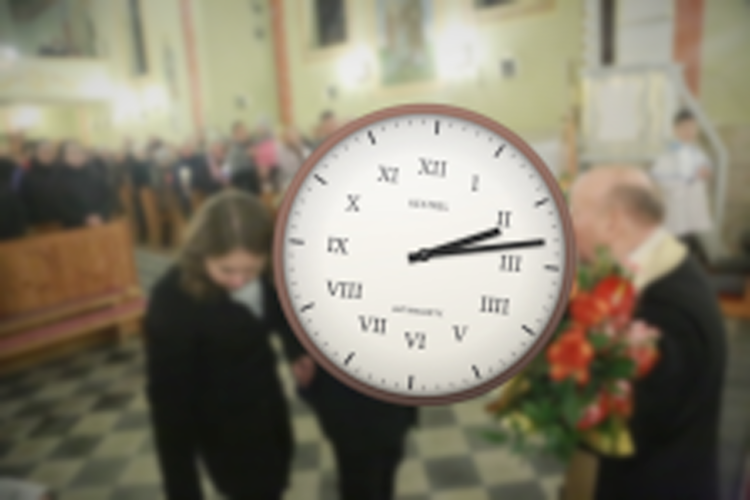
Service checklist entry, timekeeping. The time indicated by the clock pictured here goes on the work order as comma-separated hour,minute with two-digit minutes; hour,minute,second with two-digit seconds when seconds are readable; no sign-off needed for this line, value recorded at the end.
2,13
